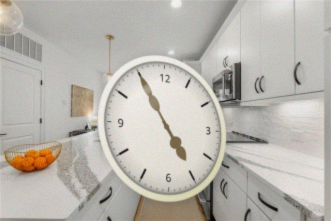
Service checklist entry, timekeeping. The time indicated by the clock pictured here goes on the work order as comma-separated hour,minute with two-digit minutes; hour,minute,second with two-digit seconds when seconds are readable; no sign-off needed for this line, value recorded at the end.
4,55
